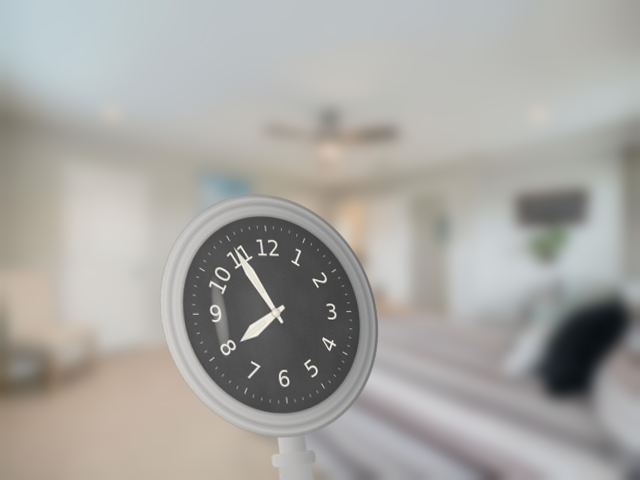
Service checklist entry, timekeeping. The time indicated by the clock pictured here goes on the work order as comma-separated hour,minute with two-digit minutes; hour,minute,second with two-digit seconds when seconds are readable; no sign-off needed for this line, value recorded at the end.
7,55
